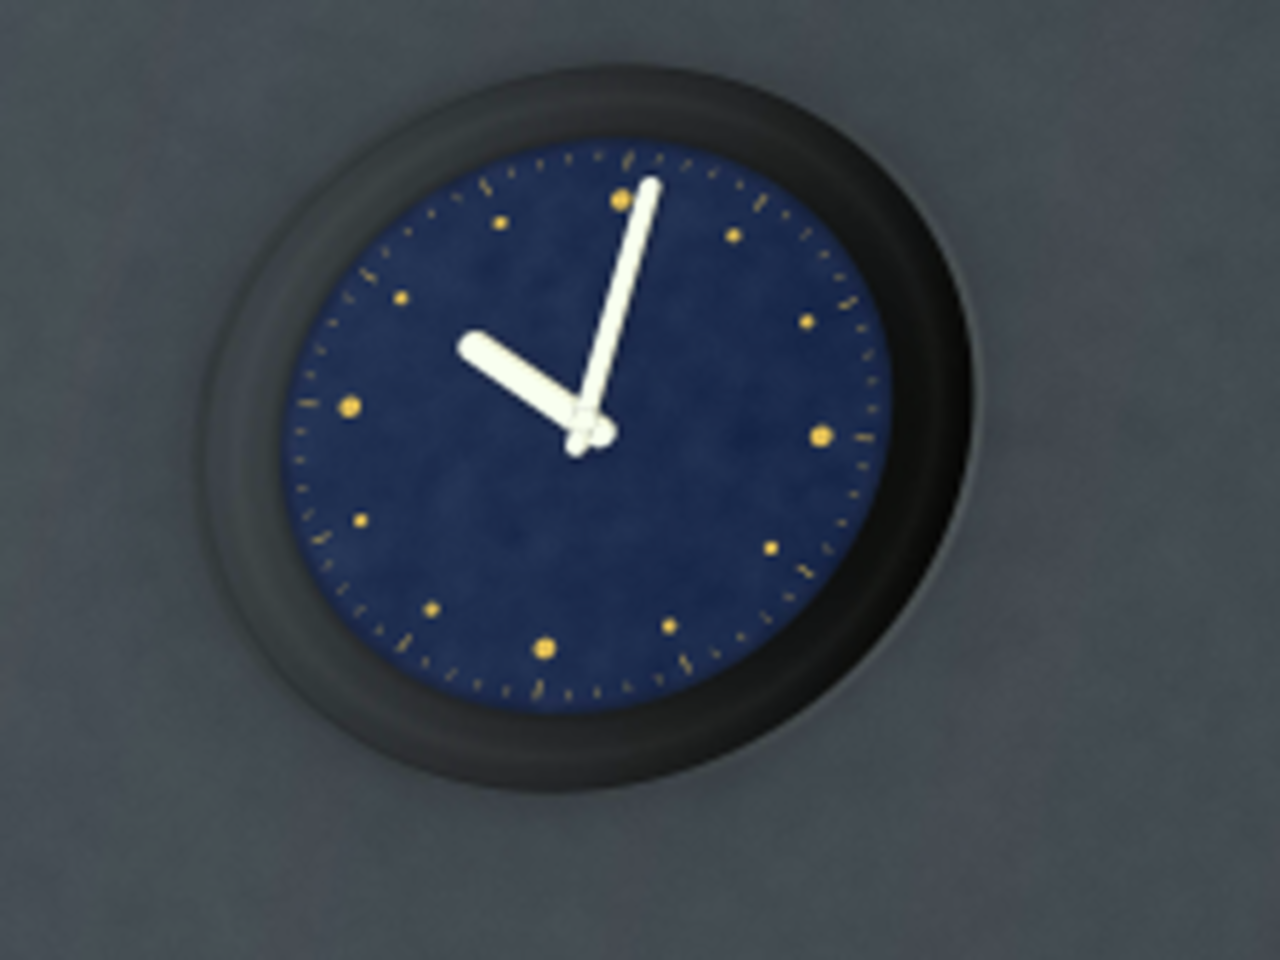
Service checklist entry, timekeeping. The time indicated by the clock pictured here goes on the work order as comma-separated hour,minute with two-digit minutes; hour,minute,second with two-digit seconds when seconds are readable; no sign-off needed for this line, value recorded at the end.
10,01
